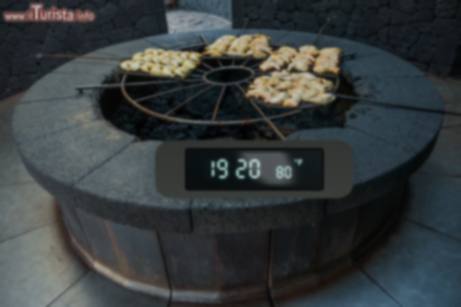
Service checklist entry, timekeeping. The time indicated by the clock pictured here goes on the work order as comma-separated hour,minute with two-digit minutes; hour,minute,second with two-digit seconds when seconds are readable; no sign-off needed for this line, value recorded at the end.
19,20
